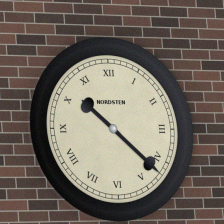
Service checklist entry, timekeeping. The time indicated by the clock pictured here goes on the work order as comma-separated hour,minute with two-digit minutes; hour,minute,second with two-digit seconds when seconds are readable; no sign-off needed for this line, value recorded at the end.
10,22
